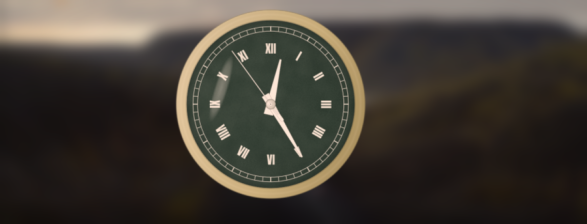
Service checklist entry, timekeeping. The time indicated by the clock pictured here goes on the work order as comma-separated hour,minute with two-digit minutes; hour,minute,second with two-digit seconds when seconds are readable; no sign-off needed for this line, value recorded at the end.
12,24,54
